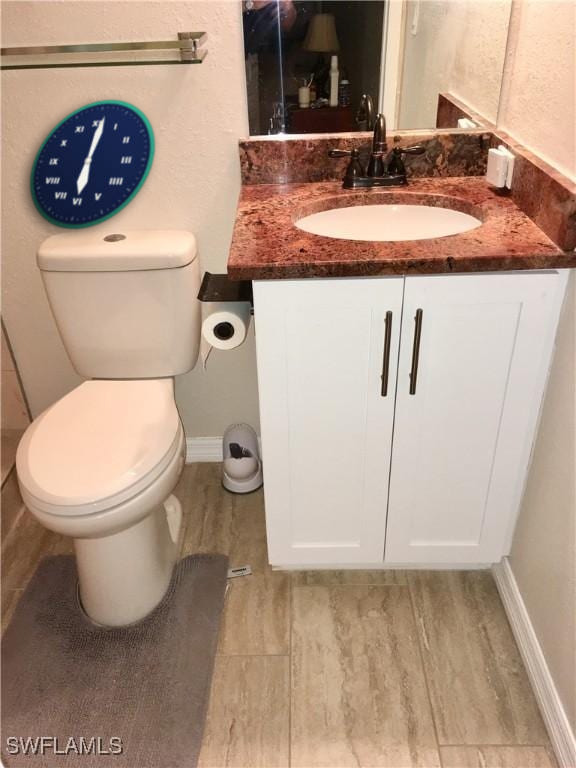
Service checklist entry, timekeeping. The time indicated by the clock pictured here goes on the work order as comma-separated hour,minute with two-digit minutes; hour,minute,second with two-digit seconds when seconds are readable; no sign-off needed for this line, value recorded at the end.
6,01
